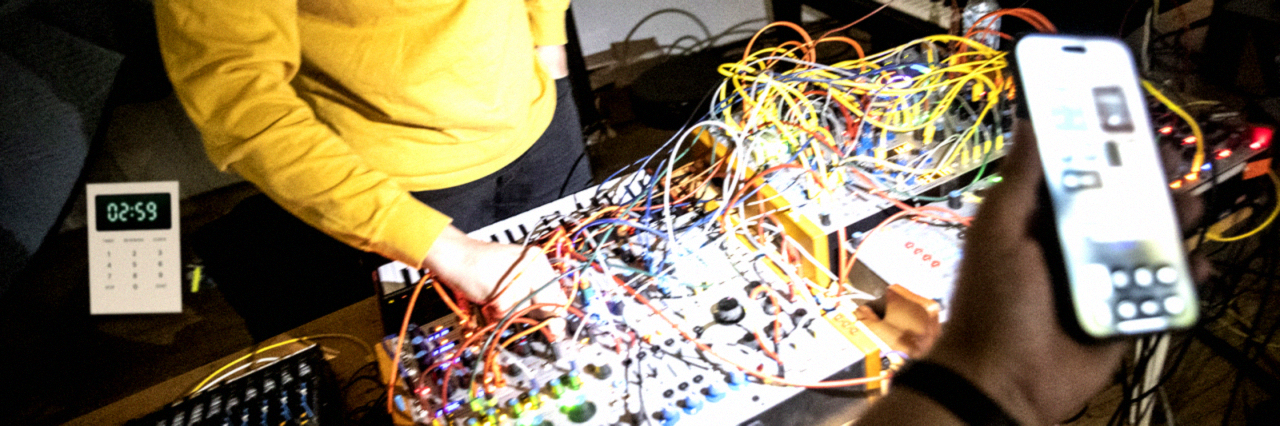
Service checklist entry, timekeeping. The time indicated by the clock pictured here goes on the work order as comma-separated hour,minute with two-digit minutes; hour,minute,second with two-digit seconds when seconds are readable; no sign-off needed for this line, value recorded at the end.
2,59
